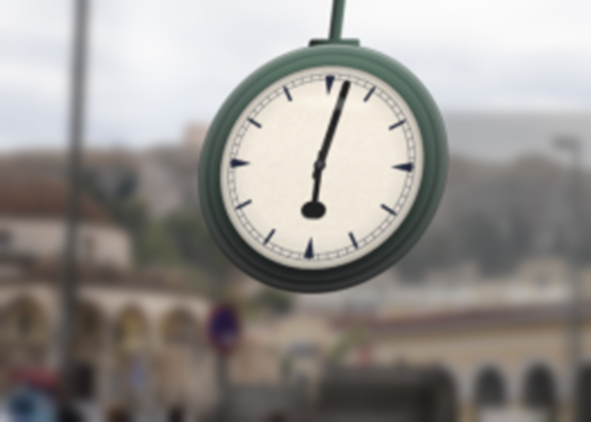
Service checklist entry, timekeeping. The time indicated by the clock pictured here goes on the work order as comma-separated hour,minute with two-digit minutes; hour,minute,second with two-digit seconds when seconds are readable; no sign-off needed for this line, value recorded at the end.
6,02
